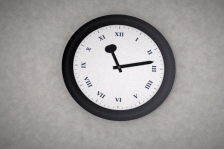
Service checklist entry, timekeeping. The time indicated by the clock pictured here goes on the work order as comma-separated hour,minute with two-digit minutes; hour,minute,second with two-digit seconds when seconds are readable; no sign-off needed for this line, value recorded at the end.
11,13
